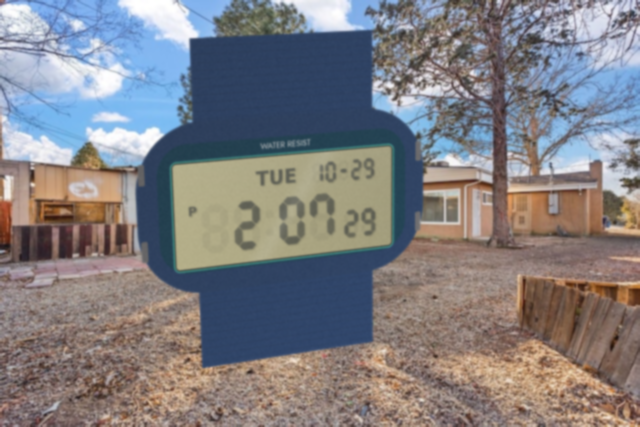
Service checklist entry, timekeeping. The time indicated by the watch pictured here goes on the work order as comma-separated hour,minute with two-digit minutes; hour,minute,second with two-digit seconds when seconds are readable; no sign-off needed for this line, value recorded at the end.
2,07,29
